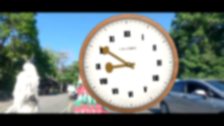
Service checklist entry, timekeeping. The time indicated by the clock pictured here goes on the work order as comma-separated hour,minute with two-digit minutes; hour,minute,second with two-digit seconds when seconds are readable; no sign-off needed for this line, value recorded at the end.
8,51
